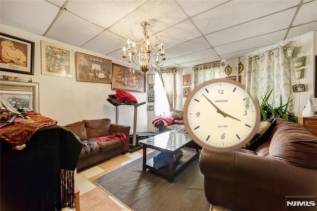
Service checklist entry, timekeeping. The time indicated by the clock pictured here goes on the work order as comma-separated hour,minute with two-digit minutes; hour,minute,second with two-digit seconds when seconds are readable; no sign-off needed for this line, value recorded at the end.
3,53
